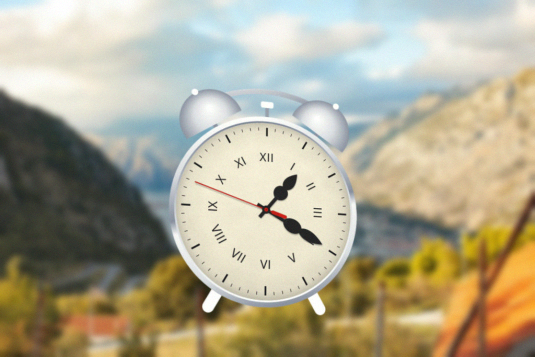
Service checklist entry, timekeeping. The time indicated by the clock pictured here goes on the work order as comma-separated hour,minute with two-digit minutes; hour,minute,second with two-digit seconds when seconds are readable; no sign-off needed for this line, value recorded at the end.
1,19,48
